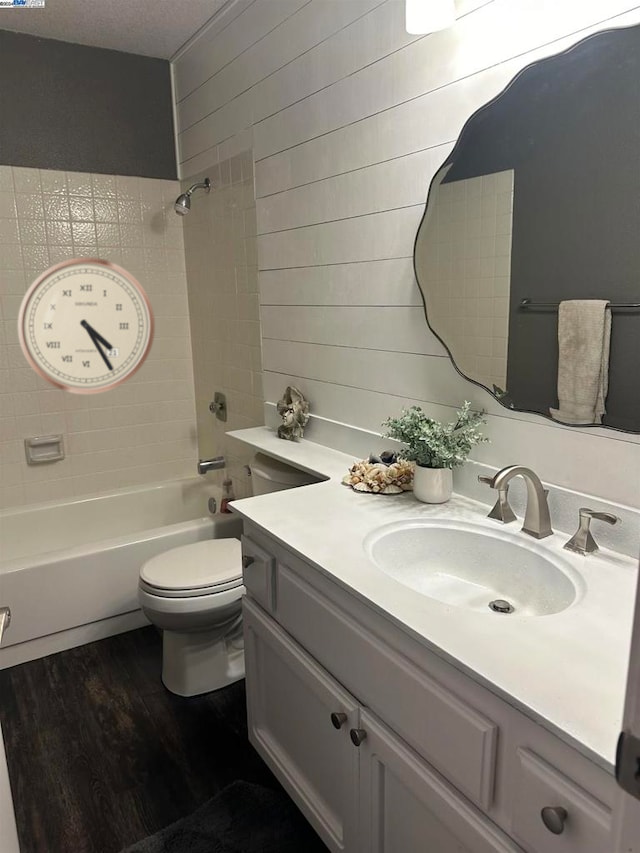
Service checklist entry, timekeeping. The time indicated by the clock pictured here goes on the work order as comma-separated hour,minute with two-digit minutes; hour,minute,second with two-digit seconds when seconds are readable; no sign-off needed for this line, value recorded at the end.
4,25
